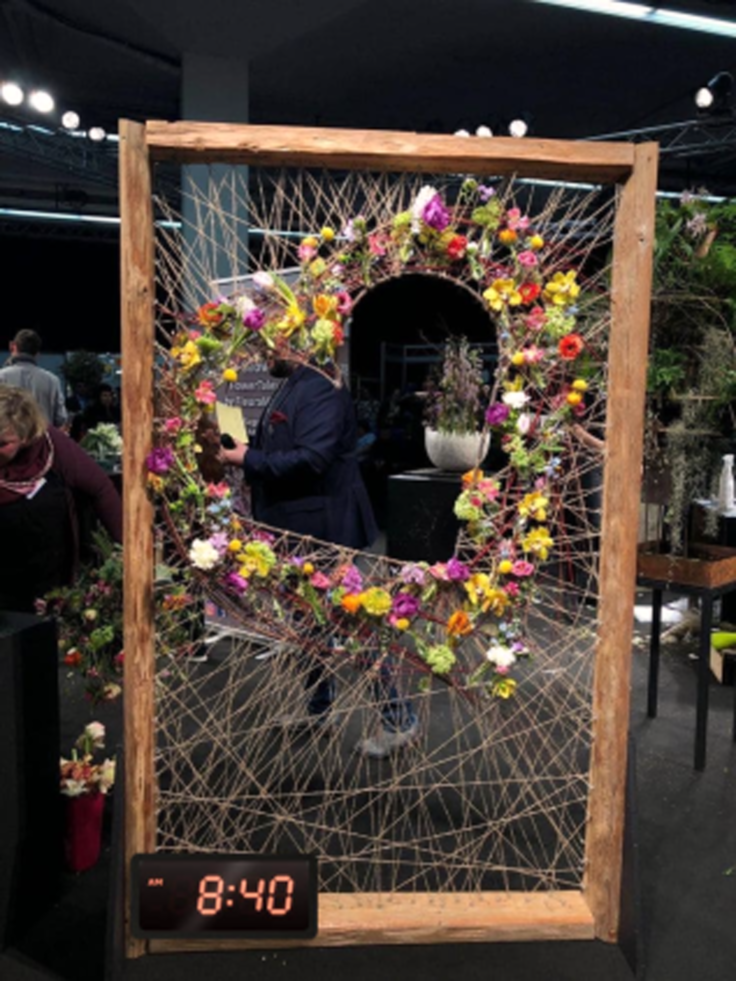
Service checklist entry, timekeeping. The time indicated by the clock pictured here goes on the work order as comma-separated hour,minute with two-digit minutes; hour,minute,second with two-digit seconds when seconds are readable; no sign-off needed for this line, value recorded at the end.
8,40
